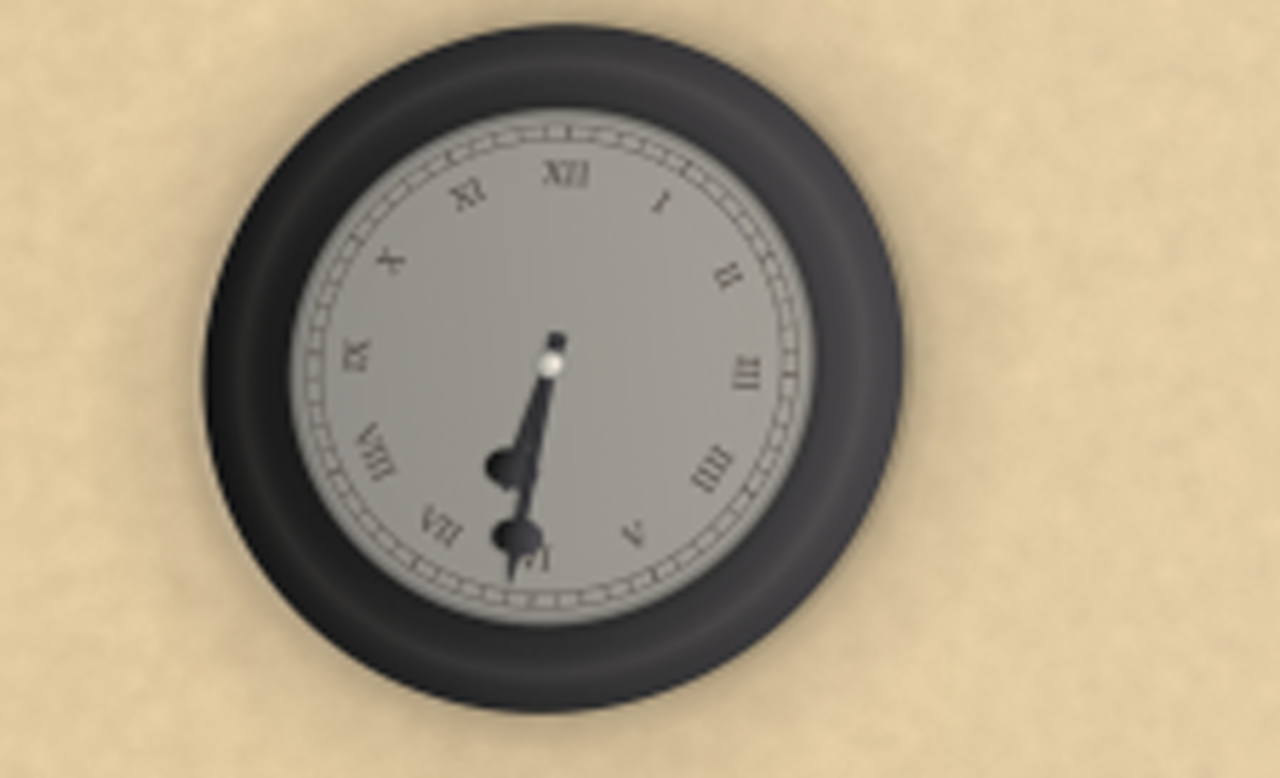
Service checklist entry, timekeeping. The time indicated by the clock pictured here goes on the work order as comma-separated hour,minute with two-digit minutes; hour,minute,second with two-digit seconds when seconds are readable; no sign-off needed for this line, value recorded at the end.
6,31
